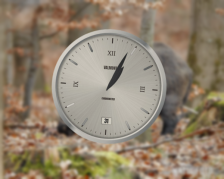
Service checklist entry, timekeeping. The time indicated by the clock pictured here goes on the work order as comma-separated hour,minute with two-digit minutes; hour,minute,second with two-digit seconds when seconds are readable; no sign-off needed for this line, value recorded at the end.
1,04
